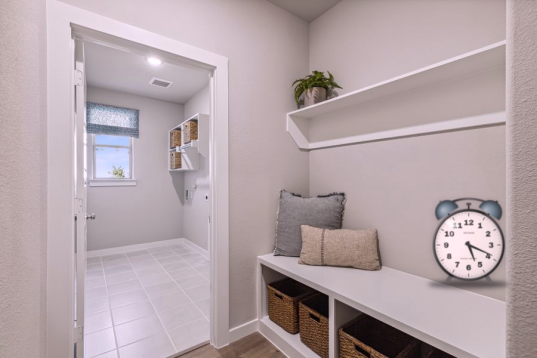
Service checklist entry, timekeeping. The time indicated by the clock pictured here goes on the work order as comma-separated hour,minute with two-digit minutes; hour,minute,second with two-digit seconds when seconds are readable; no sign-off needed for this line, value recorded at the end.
5,19
